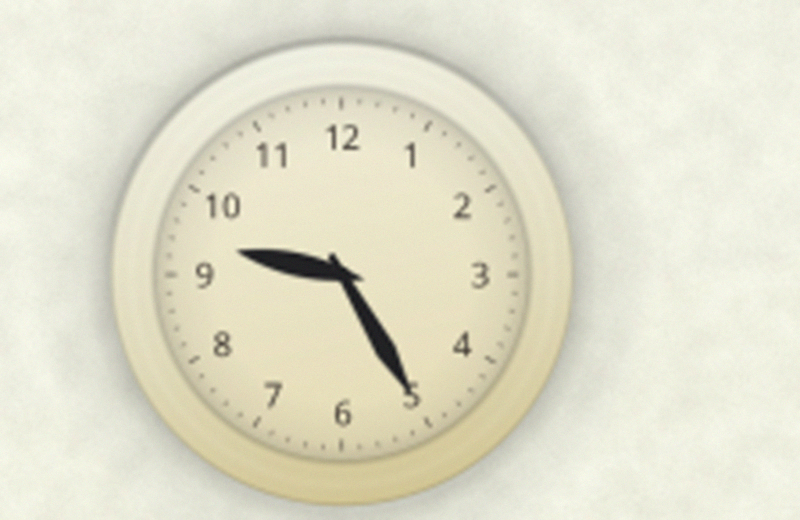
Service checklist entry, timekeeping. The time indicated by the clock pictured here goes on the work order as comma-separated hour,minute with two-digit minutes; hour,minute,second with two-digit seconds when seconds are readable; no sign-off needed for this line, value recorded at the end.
9,25
